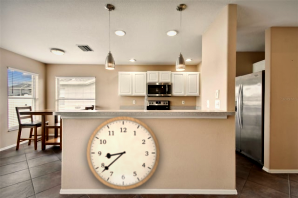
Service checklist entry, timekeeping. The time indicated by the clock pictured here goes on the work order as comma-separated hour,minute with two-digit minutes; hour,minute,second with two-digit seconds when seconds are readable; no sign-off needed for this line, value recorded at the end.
8,38
